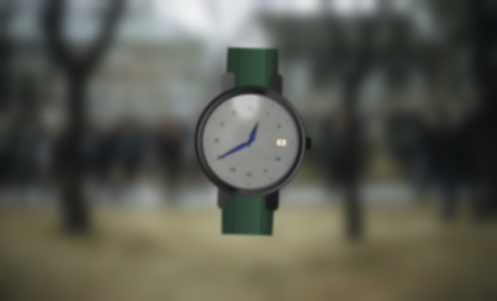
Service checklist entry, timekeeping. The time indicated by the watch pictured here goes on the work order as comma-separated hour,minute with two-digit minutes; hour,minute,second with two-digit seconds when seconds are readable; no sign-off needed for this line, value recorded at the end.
12,40
